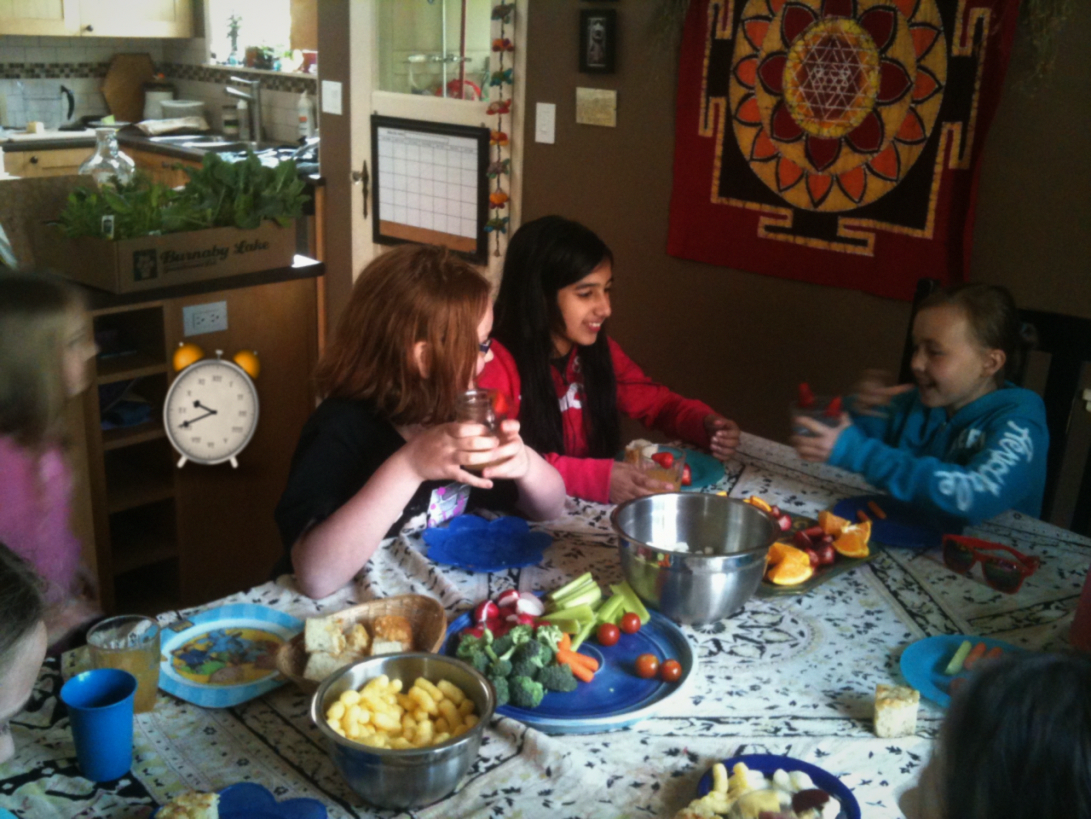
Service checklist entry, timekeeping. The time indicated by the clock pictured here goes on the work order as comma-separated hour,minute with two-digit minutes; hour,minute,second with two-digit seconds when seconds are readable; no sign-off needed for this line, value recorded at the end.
9,41
